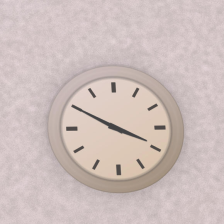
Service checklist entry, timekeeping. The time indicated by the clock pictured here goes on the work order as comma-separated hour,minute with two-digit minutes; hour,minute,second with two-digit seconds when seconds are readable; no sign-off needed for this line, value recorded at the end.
3,50
